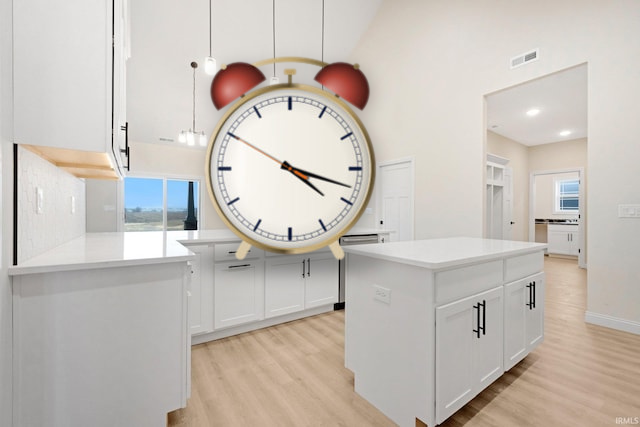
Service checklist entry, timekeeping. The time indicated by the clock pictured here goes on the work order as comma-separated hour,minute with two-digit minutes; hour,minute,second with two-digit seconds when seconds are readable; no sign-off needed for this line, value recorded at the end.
4,17,50
